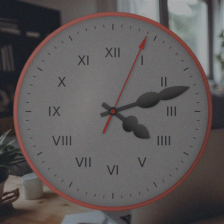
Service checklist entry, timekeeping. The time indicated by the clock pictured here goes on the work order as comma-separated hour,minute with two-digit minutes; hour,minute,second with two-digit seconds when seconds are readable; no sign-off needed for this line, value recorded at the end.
4,12,04
